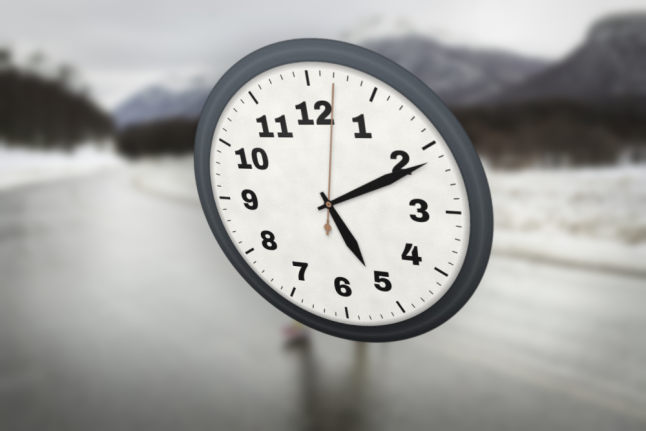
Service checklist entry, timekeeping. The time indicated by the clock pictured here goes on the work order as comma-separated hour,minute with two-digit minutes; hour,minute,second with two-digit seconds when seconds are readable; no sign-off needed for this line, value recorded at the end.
5,11,02
